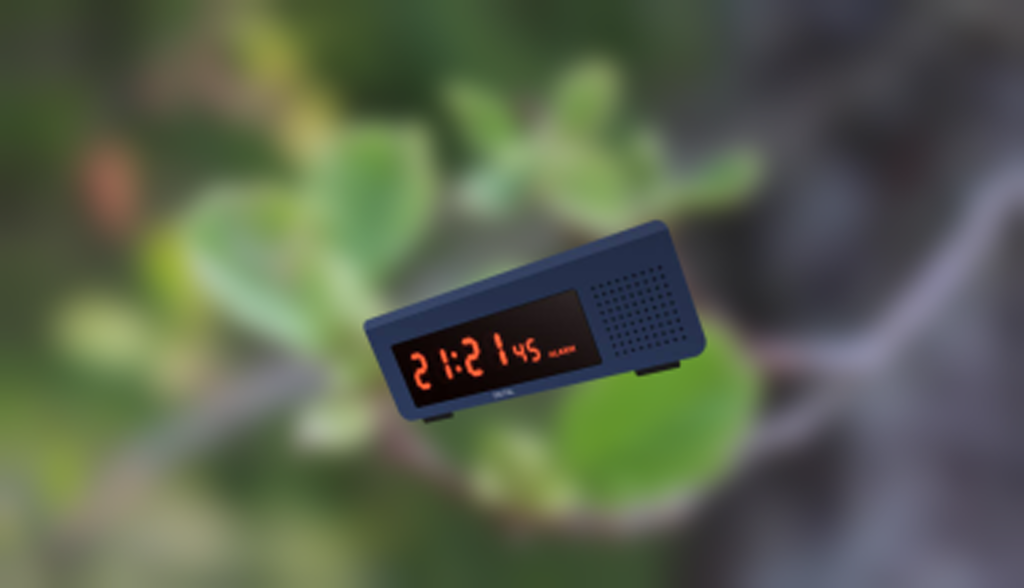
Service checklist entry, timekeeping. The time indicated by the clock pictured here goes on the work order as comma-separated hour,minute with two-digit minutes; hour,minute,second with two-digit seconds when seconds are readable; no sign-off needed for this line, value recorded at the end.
21,21,45
